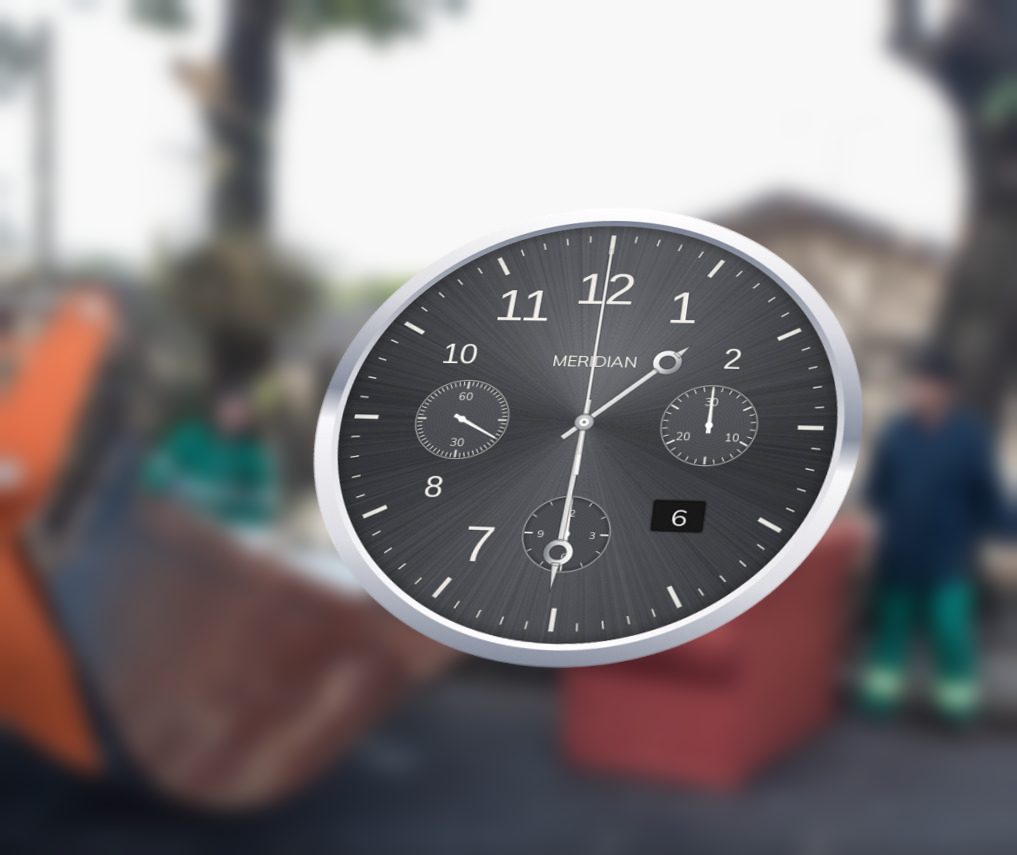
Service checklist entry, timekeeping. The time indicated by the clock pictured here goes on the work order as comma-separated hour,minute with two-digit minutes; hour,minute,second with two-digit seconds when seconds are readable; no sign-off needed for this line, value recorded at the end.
1,30,20
